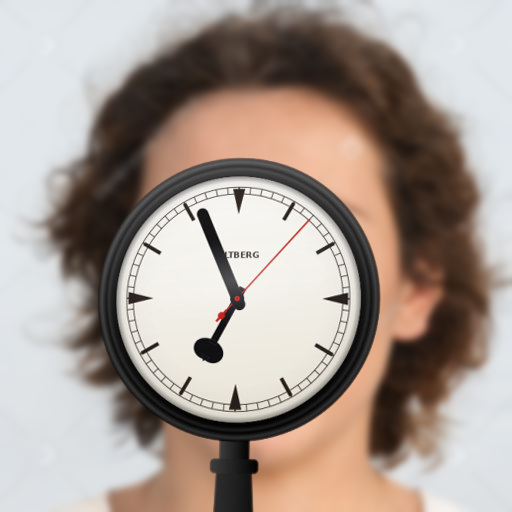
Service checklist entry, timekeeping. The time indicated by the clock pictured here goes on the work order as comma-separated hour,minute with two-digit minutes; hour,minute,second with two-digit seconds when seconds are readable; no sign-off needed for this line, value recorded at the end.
6,56,07
